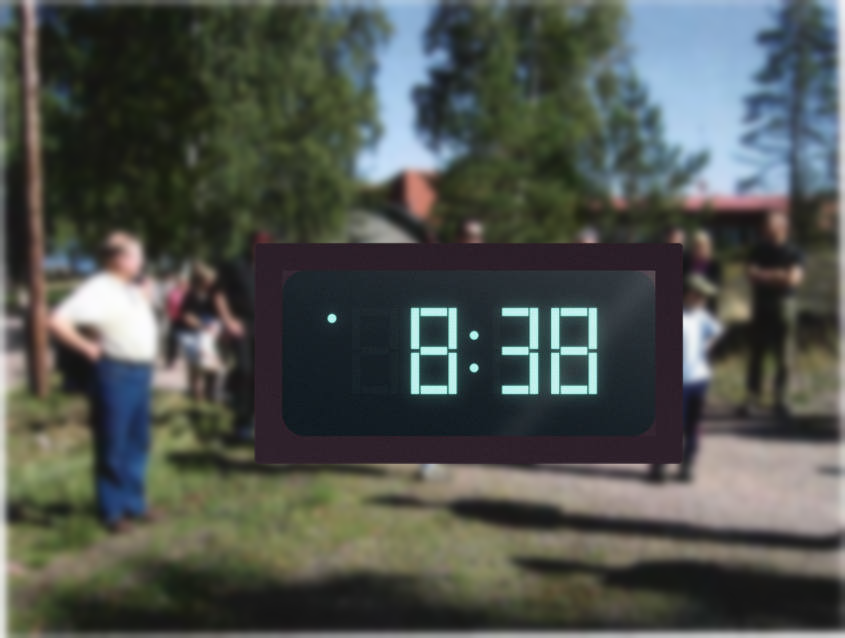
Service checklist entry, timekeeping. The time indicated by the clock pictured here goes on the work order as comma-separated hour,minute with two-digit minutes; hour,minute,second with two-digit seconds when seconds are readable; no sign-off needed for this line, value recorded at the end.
8,38
